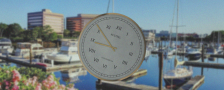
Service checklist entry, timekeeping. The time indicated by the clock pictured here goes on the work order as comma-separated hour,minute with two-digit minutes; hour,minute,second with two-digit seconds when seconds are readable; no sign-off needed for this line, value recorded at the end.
8,51
